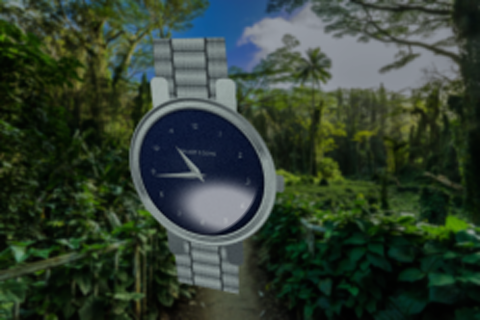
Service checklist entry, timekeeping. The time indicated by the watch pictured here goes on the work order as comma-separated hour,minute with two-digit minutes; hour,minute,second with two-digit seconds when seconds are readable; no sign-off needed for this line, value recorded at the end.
10,44
